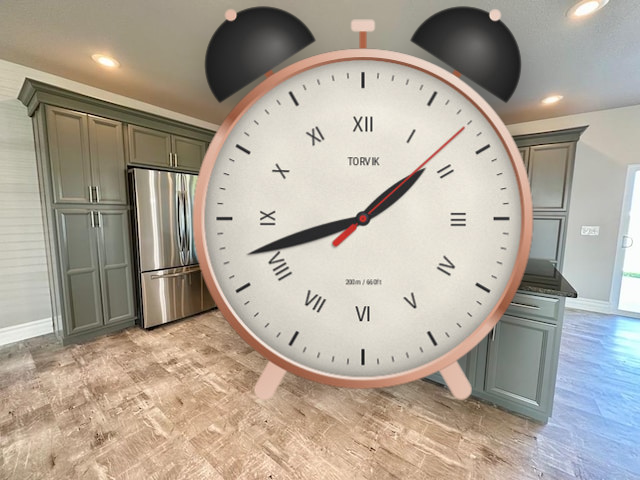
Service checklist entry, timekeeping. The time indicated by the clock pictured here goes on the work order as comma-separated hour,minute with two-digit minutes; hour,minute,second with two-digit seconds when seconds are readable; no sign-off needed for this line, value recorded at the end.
1,42,08
